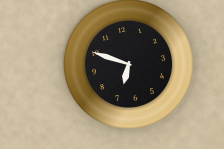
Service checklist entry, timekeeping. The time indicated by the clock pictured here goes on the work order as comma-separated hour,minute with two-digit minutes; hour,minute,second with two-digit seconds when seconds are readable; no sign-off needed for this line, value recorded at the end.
6,50
